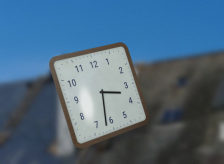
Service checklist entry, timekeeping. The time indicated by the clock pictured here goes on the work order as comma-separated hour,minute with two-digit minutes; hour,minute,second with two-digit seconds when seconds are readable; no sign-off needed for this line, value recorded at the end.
3,32
